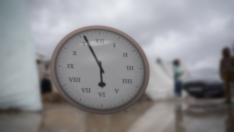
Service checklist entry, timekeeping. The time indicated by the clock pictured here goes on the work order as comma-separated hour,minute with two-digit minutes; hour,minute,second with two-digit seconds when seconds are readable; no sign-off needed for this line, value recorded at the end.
5,56
